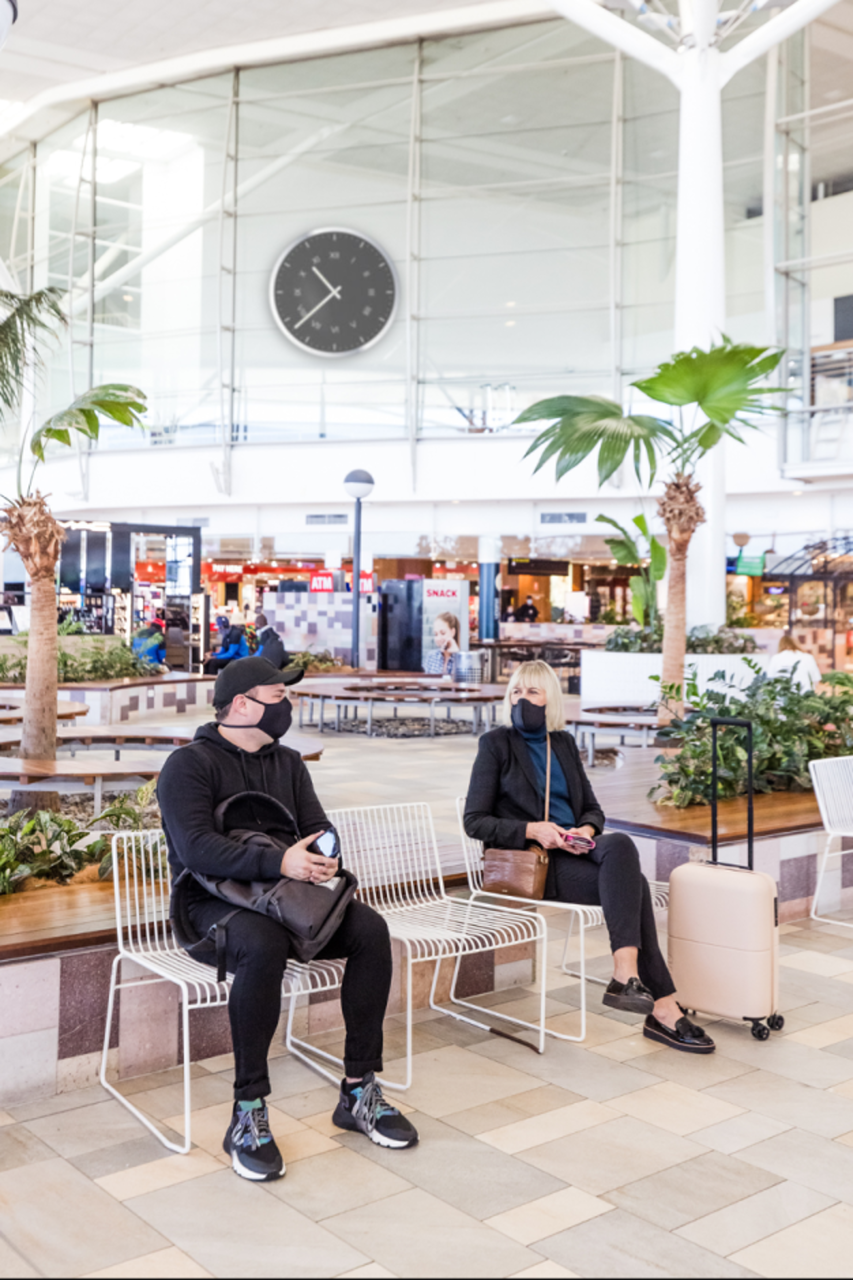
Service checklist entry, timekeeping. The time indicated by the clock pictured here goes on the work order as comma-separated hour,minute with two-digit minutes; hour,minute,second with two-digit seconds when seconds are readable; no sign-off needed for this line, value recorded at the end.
10,38
